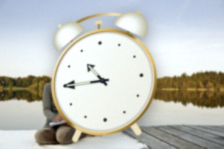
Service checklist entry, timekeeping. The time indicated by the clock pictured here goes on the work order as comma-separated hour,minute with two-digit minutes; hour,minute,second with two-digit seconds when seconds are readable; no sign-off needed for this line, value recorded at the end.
10,45
